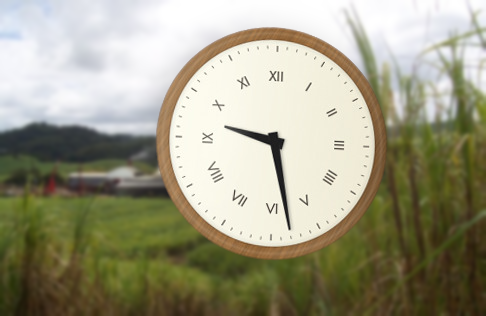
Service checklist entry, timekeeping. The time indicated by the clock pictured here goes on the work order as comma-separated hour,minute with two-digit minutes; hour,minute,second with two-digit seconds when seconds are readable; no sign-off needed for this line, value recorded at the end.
9,28
